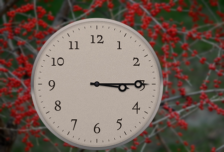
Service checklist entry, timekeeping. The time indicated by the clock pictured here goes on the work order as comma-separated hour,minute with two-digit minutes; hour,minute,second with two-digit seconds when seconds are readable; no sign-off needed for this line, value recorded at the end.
3,15
